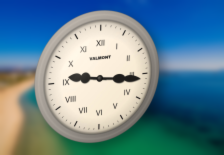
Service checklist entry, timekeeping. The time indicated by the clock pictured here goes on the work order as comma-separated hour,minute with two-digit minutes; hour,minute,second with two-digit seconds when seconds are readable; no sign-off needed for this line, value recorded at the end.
9,16
